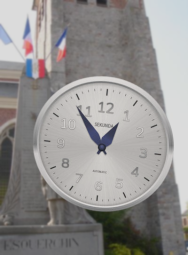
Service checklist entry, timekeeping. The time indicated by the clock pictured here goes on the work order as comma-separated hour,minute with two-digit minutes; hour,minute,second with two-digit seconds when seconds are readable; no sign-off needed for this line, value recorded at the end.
12,54
